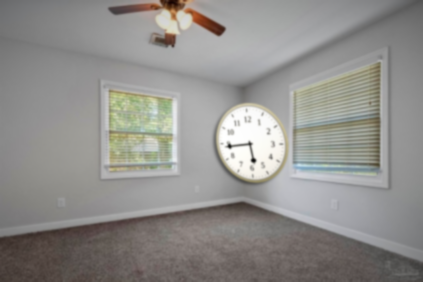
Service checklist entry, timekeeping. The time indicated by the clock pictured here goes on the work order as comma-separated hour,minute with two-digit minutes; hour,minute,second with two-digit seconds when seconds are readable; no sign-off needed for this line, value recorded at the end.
5,44
